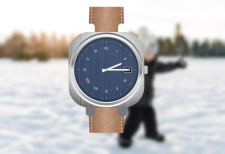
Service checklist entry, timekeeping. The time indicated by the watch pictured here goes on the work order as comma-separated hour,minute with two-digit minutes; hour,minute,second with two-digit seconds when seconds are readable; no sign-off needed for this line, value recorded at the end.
2,15
